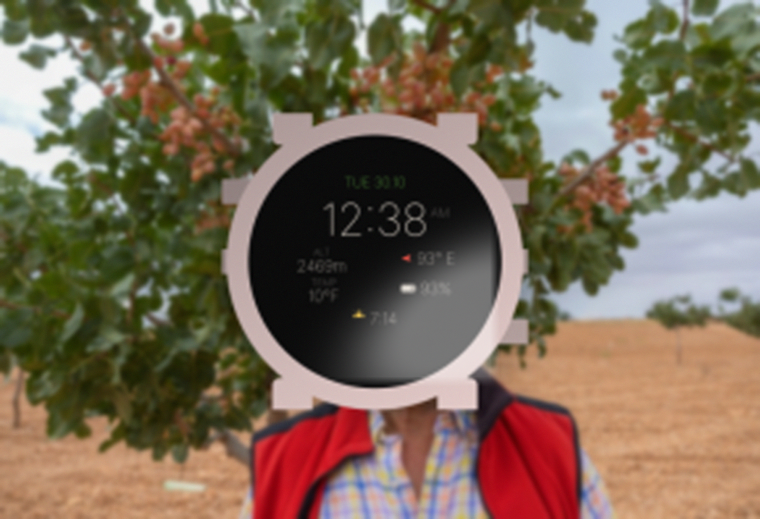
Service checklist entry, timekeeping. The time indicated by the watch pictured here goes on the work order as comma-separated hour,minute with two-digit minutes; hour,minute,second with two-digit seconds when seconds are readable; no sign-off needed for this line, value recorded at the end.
12,38
